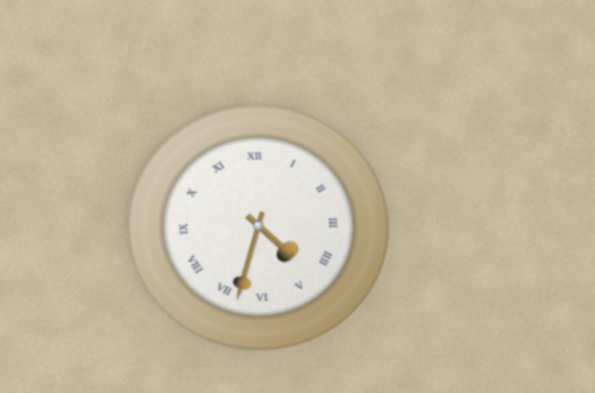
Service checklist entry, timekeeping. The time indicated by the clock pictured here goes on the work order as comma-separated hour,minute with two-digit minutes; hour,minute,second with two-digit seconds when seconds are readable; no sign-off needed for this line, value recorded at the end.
4,33
